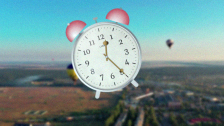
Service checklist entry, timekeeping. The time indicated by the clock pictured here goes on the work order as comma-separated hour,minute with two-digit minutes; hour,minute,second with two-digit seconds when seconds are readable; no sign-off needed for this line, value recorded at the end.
12,25
